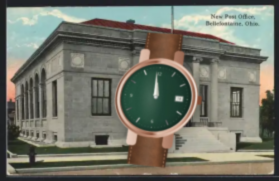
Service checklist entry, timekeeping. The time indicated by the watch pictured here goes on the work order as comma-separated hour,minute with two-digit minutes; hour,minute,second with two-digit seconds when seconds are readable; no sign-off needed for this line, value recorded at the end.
11,59
